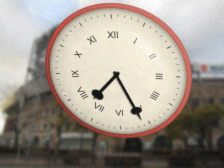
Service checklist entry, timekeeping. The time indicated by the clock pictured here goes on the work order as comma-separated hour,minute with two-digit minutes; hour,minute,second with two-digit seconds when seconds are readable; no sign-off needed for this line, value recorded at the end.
7,26
